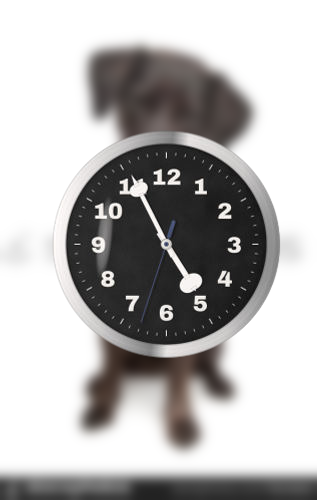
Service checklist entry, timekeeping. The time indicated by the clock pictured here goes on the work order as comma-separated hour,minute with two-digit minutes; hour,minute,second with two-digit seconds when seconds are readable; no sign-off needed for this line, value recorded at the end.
4,55,33
